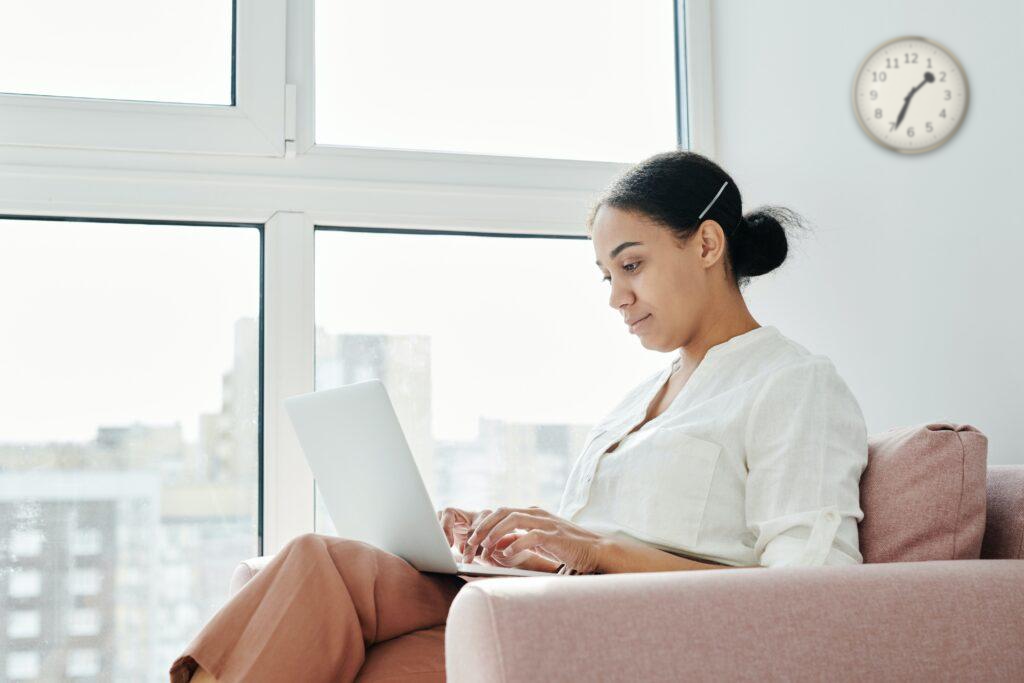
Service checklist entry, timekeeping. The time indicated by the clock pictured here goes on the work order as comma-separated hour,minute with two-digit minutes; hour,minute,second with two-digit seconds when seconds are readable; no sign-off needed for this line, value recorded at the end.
1,34
